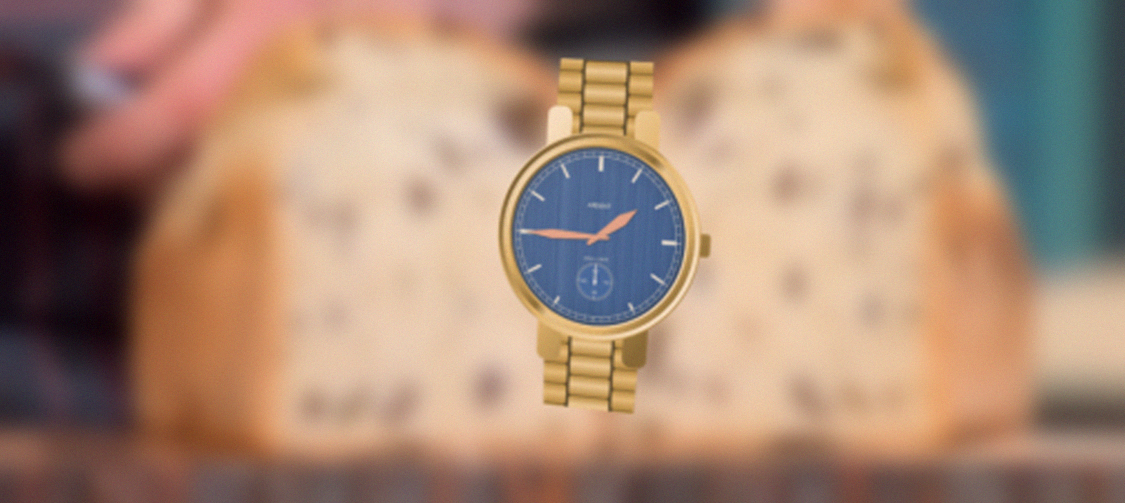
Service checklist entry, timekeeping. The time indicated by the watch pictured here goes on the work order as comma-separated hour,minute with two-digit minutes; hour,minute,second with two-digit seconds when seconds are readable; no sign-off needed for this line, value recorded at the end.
1,45
